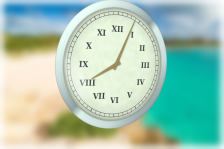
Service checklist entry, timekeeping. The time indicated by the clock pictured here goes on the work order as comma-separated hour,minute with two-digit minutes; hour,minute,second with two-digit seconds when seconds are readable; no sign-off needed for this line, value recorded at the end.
8,04
